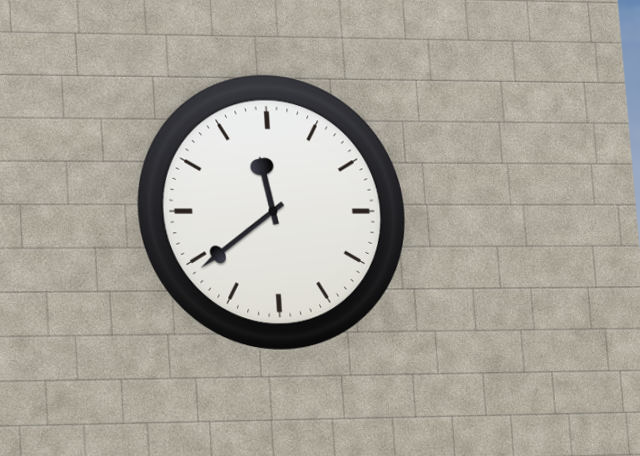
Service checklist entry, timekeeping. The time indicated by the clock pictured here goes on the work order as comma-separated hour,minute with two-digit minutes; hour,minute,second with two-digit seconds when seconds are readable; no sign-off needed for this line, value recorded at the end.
11,39
